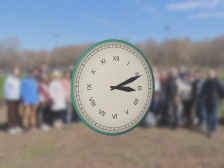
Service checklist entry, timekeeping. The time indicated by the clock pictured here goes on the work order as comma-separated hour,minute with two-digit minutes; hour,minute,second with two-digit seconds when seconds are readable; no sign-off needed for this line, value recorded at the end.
3,11
